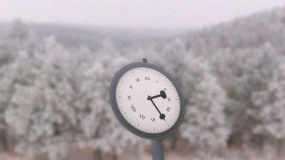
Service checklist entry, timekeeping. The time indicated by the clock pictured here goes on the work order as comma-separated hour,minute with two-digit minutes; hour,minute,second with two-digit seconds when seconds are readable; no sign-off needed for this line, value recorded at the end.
2,25
